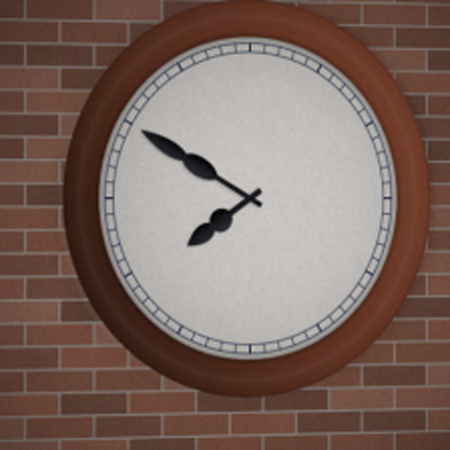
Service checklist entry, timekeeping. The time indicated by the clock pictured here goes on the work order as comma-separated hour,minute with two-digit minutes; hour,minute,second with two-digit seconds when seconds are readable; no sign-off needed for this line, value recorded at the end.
7,50
